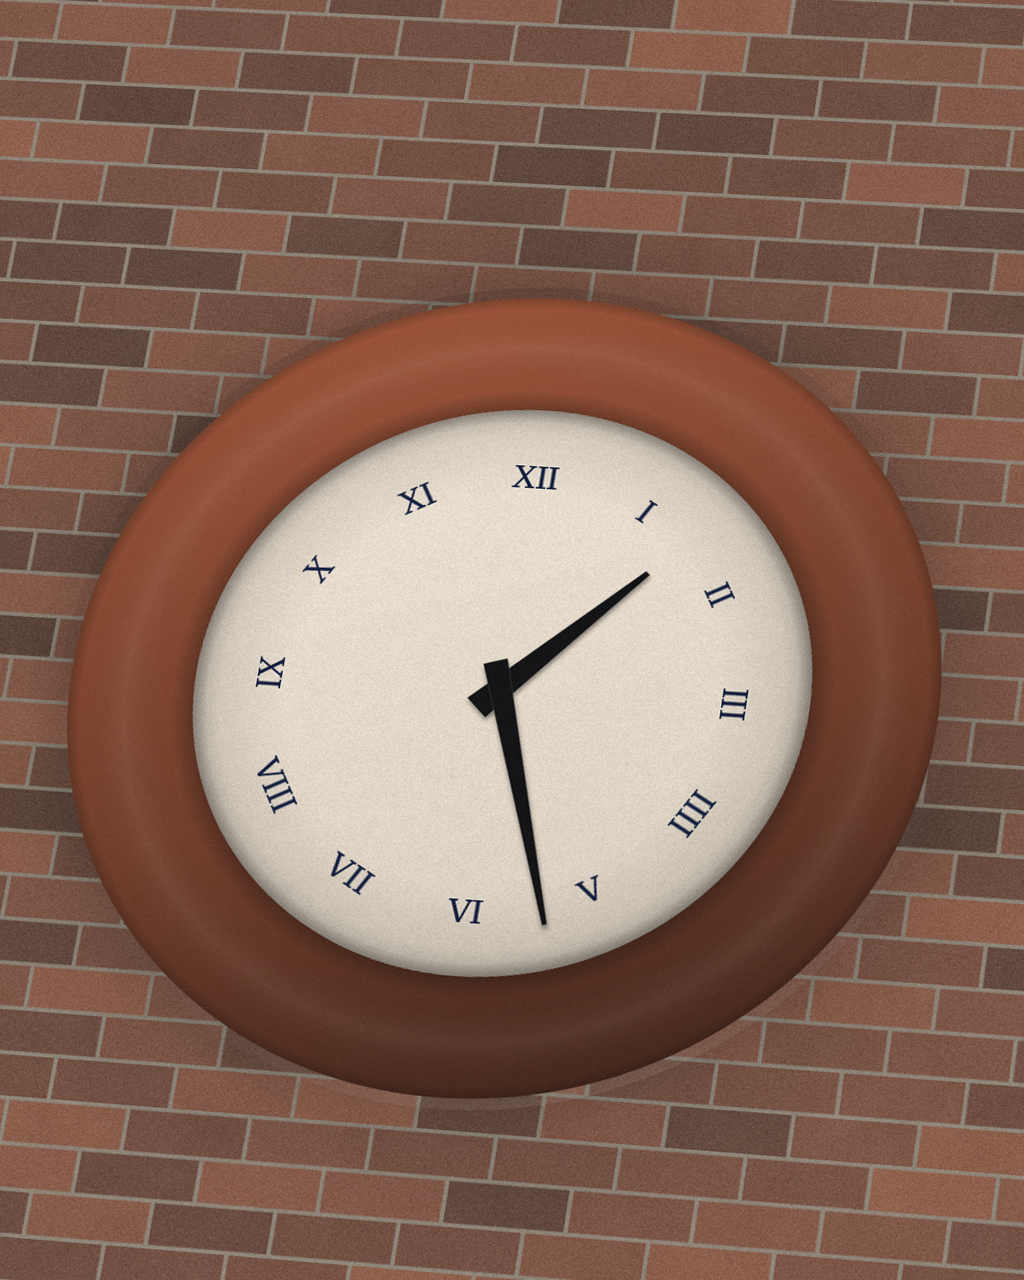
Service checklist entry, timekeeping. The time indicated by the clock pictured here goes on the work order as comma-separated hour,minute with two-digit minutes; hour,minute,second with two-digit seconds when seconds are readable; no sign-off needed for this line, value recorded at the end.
1,27
